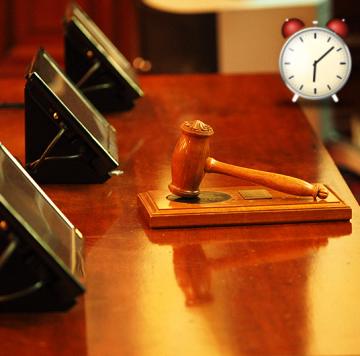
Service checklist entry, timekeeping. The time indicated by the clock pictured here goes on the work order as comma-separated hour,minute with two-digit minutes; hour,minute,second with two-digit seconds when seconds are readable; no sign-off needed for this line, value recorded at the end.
6,08
